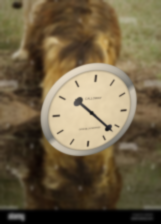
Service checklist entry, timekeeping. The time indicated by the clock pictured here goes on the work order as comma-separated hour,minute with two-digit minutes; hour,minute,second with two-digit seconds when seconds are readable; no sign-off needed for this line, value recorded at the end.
10,22
